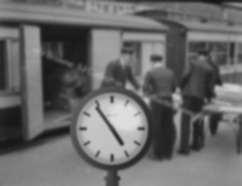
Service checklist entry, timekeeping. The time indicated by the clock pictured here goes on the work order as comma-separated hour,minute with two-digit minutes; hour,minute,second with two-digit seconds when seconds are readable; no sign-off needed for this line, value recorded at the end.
4,54
